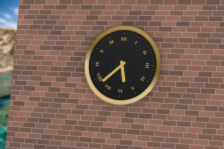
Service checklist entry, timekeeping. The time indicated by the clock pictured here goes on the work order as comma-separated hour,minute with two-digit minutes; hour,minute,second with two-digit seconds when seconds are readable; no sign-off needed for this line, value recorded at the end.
5,38
